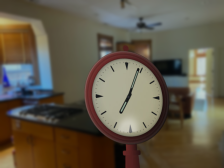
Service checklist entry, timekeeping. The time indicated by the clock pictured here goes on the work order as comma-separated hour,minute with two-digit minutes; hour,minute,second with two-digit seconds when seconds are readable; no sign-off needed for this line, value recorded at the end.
7,04
